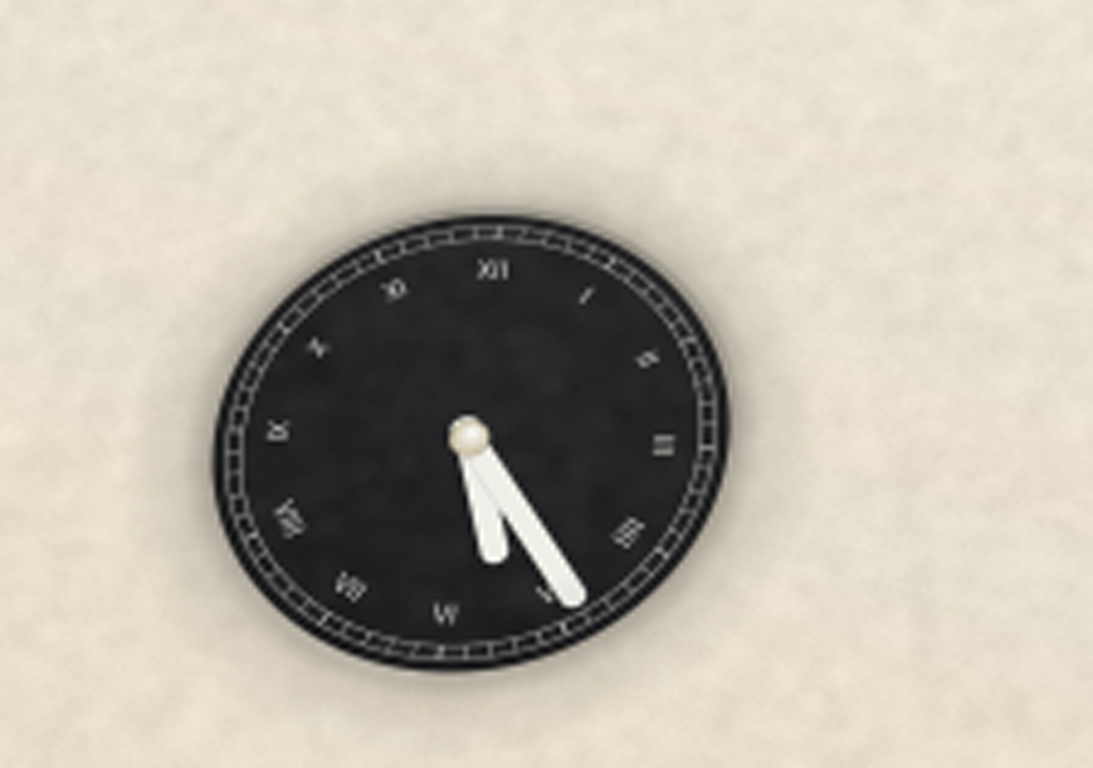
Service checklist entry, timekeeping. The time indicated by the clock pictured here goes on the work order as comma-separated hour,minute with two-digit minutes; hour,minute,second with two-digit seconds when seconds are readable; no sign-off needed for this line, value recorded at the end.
5,24
